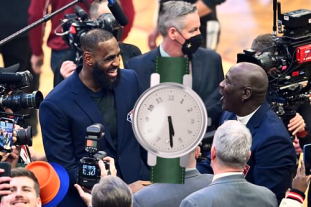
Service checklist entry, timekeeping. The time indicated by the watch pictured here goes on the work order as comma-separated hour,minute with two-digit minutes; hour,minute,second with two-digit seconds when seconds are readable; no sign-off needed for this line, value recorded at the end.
5,29
